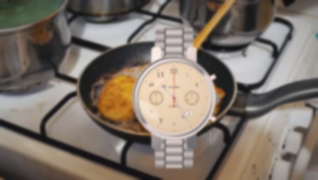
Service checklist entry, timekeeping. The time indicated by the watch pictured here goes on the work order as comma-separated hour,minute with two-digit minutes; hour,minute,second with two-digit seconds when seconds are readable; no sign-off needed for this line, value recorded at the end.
10,25
